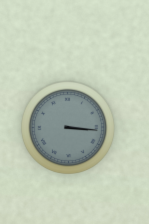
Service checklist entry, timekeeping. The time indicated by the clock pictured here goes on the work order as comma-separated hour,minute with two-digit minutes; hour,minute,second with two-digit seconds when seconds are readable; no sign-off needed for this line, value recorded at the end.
3,16
